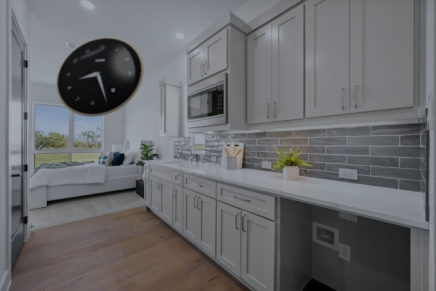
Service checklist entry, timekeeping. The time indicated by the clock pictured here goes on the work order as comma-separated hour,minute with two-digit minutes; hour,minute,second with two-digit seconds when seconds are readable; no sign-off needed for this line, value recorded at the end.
8,26
